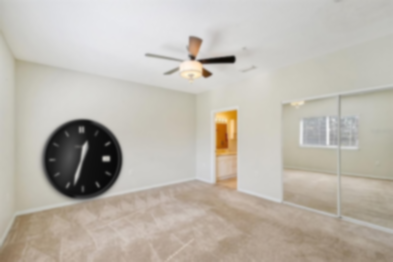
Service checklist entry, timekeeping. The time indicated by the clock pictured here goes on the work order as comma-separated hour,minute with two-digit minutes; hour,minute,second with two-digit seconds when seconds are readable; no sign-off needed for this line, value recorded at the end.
12,33
